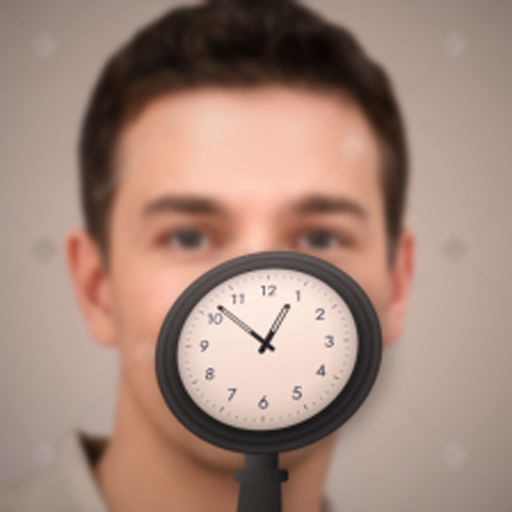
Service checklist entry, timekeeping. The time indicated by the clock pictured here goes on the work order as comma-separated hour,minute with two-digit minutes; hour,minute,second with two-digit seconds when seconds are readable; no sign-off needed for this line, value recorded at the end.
12,52
